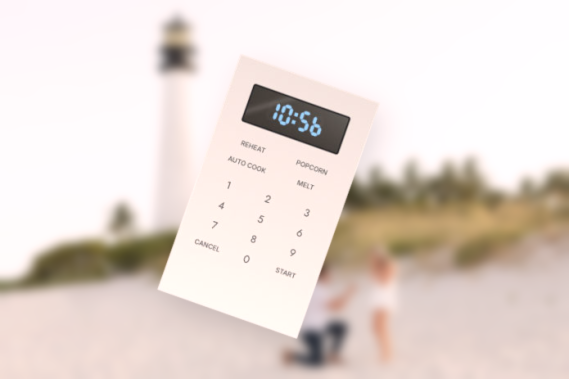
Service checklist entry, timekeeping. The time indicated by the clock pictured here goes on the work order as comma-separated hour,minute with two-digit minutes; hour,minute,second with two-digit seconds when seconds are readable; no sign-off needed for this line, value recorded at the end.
10,56
